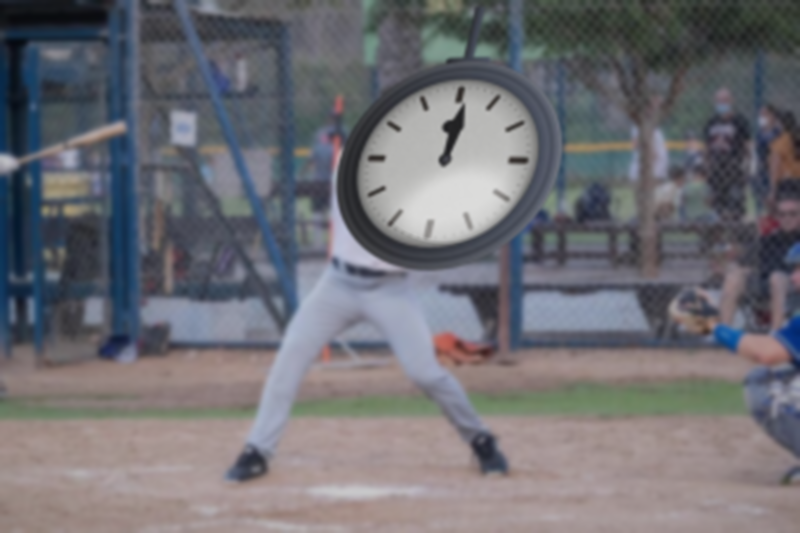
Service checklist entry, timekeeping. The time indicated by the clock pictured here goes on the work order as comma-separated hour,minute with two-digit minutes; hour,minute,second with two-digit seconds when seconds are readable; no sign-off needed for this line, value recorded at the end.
12,01
